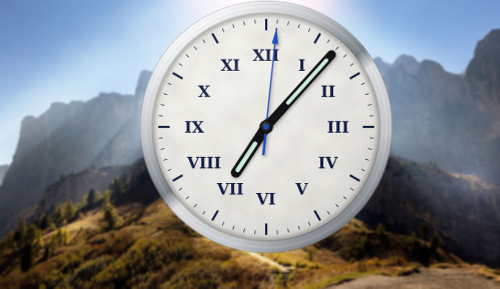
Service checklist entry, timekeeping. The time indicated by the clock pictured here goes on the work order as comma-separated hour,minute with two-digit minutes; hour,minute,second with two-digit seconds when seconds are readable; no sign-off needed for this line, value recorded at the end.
7,07,01
